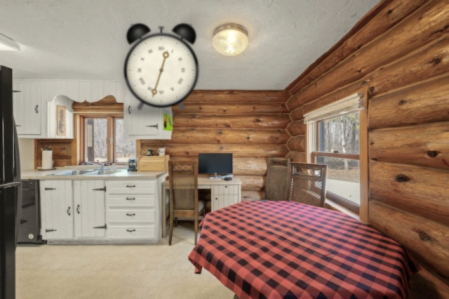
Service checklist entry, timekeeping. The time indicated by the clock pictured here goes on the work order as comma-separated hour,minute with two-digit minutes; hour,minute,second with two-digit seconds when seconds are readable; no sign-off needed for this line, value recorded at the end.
12,33
